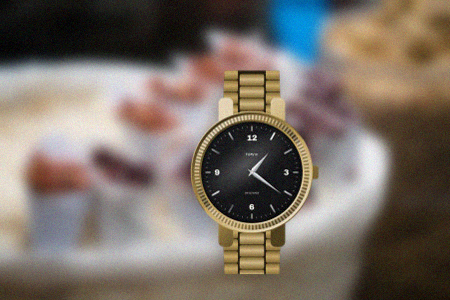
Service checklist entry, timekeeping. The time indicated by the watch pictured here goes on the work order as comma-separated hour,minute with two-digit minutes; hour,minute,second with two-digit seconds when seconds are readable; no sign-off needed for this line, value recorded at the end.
1,21
